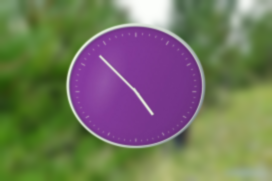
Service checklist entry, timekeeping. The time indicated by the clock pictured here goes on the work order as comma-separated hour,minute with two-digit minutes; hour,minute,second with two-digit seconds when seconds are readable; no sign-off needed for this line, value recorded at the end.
4,53
